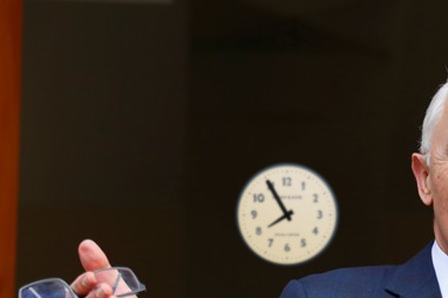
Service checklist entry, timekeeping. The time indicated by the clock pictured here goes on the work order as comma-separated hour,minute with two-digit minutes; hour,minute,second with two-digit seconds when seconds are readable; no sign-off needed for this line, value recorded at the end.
7,55
